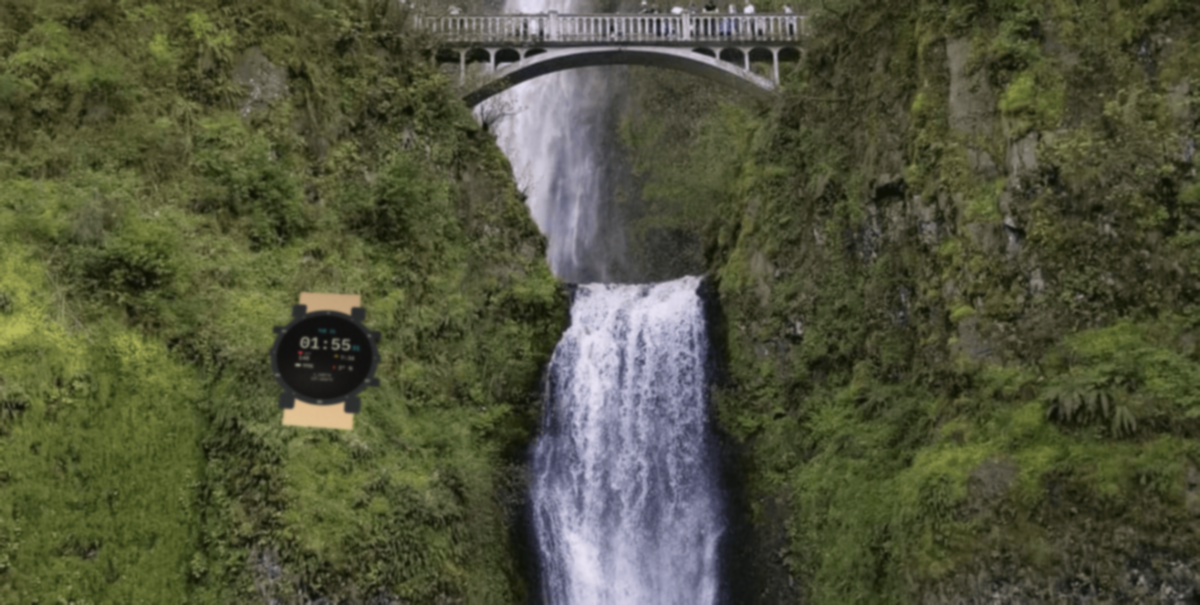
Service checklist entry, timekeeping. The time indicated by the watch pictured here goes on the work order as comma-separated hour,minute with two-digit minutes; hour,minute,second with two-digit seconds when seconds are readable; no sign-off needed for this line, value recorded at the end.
1,55
